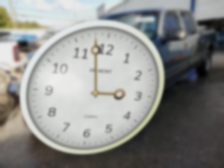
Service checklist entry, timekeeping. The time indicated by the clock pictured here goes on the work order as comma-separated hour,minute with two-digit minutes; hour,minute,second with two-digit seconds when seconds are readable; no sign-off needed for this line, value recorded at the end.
2,58
